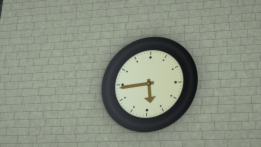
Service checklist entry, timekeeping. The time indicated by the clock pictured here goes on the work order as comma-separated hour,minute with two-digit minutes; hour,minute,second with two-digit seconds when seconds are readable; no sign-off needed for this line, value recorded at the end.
5,44
